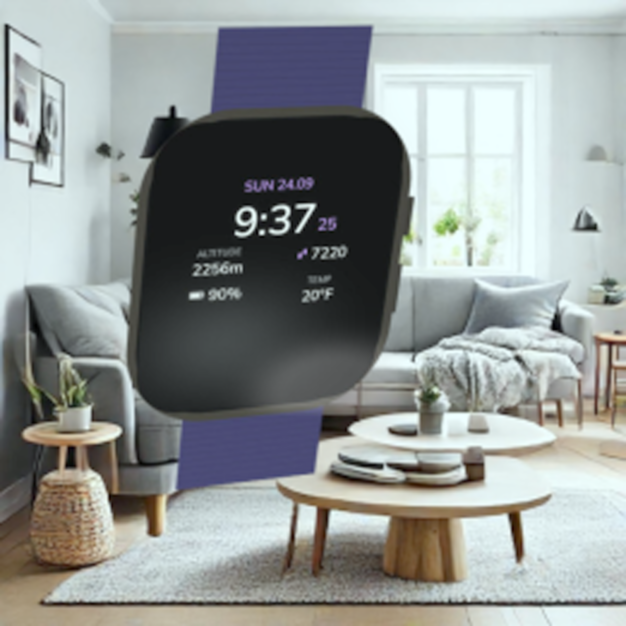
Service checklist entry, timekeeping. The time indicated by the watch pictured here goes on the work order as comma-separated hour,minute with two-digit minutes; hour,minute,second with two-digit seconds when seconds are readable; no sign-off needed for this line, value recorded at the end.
9,37
